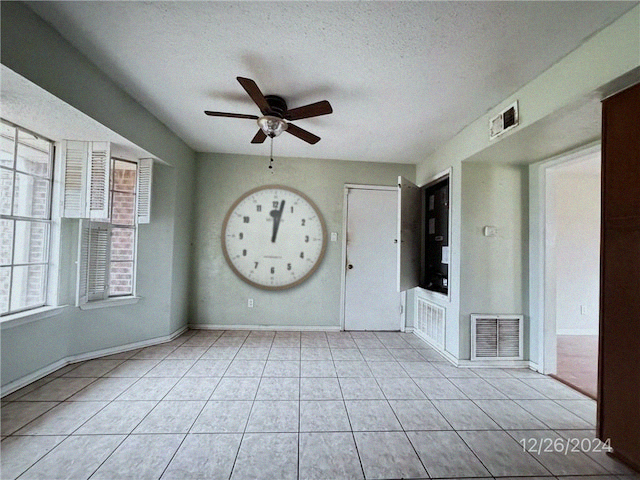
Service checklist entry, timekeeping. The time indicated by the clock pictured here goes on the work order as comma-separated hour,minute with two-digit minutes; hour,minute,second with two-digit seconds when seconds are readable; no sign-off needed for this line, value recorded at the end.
12,02
